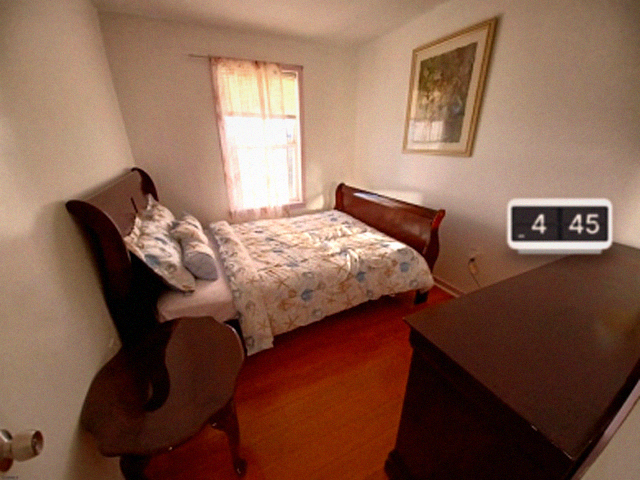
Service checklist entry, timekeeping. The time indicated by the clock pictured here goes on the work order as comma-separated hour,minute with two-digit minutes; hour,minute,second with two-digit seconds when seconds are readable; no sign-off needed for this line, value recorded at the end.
4,45
